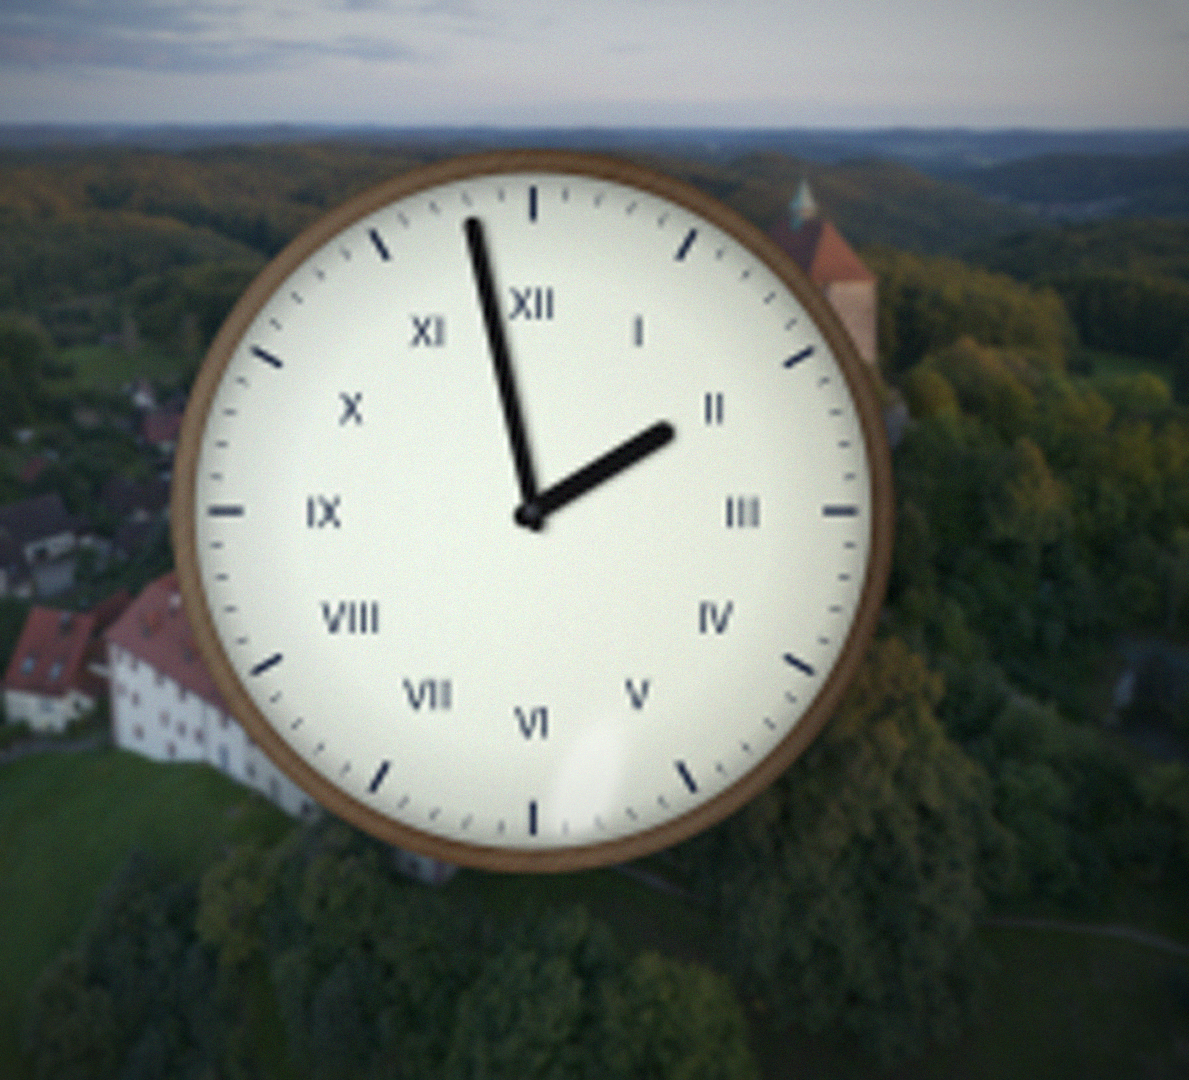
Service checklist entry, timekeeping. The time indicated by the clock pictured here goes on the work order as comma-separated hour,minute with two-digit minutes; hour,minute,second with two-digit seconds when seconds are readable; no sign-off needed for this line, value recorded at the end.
1,58
